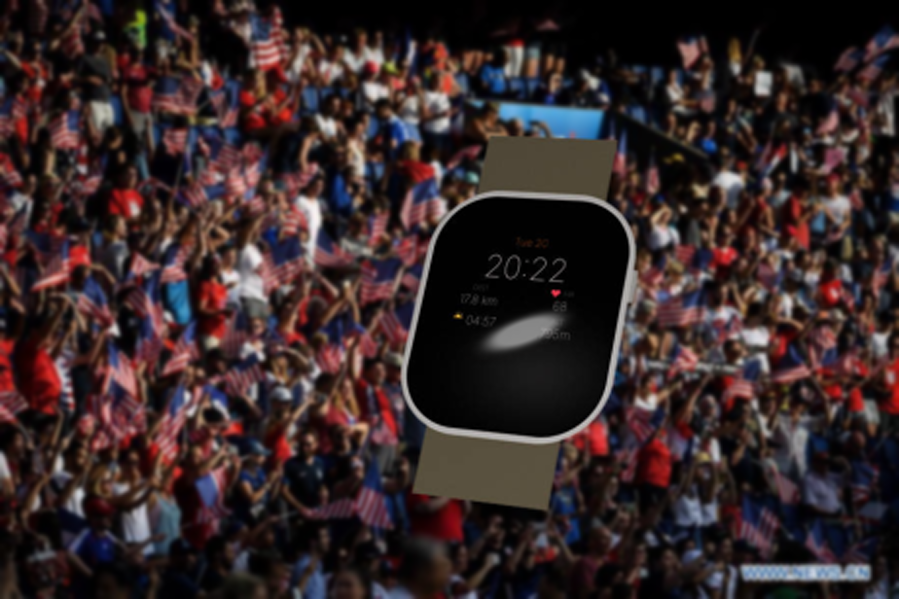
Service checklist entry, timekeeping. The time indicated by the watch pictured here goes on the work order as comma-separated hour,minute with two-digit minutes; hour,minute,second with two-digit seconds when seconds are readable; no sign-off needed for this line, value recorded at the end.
20,22
